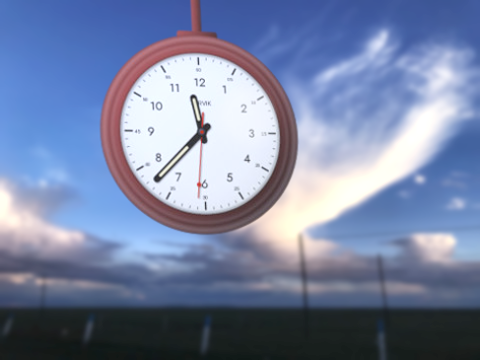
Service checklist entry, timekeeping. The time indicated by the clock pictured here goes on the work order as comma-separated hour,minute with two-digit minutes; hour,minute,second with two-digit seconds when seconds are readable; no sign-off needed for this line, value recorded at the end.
11,37,31
